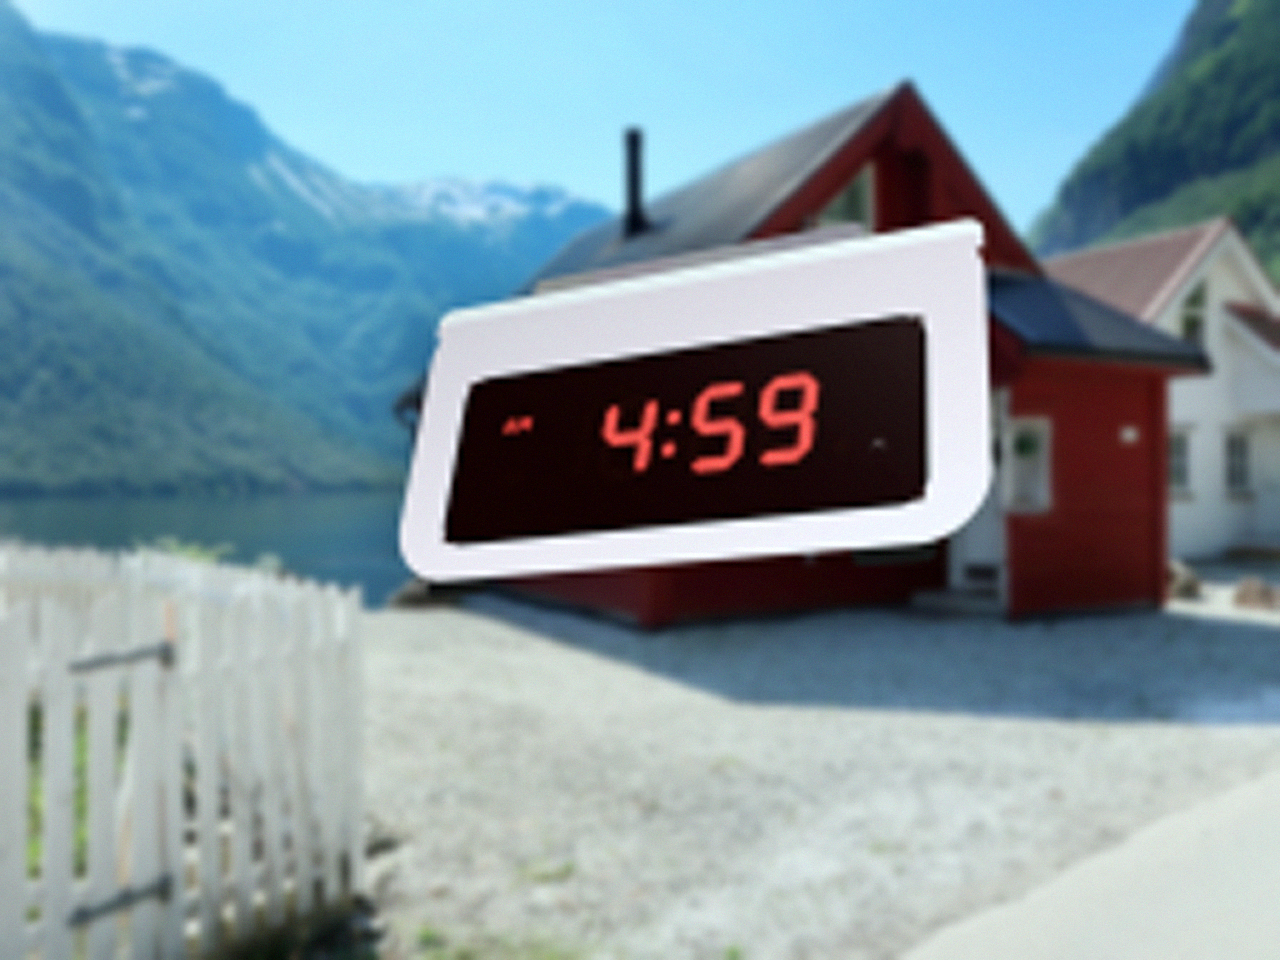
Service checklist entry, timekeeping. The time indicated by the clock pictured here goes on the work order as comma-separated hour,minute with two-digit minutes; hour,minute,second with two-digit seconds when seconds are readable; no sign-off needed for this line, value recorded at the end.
4,59
